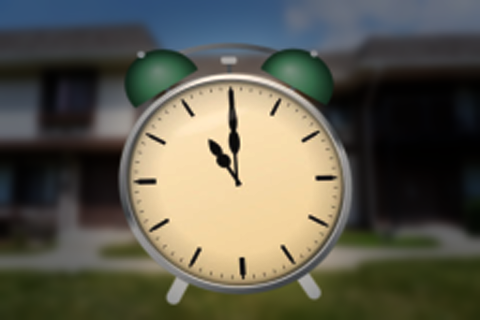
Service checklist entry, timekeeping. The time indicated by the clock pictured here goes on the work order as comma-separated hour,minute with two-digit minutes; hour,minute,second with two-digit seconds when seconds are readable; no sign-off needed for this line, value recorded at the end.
11,00
